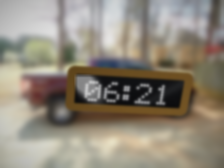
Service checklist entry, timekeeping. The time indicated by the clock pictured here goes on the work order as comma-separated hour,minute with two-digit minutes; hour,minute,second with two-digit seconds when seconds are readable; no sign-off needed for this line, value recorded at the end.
6,21
